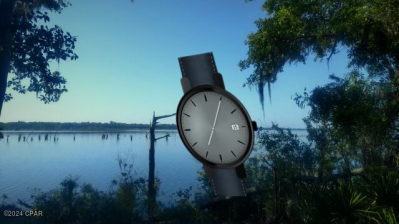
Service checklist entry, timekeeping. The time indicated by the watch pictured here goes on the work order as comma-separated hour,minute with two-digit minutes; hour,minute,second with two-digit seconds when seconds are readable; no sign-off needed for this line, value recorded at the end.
7,05
